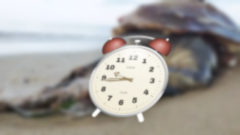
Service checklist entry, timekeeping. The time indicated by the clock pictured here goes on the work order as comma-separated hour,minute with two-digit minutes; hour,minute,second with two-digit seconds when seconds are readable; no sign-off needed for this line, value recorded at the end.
9,44
